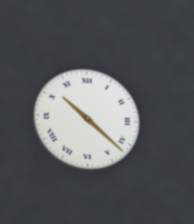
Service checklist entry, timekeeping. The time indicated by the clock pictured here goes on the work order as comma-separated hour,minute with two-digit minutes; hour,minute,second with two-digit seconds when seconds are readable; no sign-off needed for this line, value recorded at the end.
10,22
